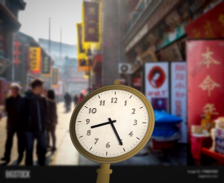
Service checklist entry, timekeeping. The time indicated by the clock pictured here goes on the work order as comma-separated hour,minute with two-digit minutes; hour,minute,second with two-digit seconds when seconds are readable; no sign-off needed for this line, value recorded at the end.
8,25
